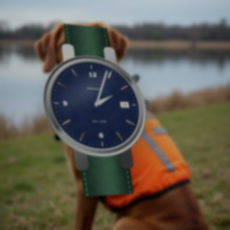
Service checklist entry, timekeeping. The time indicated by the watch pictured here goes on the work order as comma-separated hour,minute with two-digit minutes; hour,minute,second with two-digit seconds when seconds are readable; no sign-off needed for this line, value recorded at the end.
2,04
